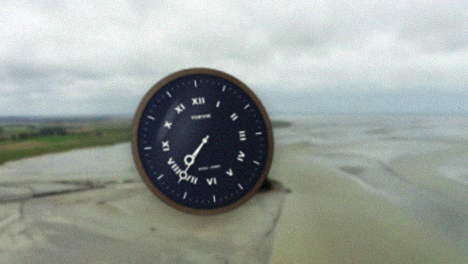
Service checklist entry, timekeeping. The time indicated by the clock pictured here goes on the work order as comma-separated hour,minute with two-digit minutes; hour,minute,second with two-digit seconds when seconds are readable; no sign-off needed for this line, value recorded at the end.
7,37
